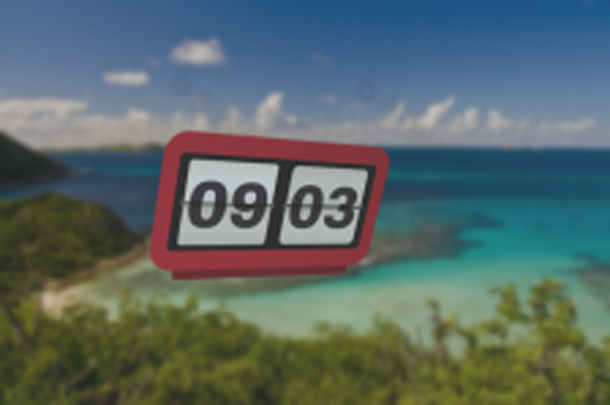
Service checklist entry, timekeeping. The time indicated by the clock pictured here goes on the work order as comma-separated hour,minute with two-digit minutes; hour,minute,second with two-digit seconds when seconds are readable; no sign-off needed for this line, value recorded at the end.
9,03
